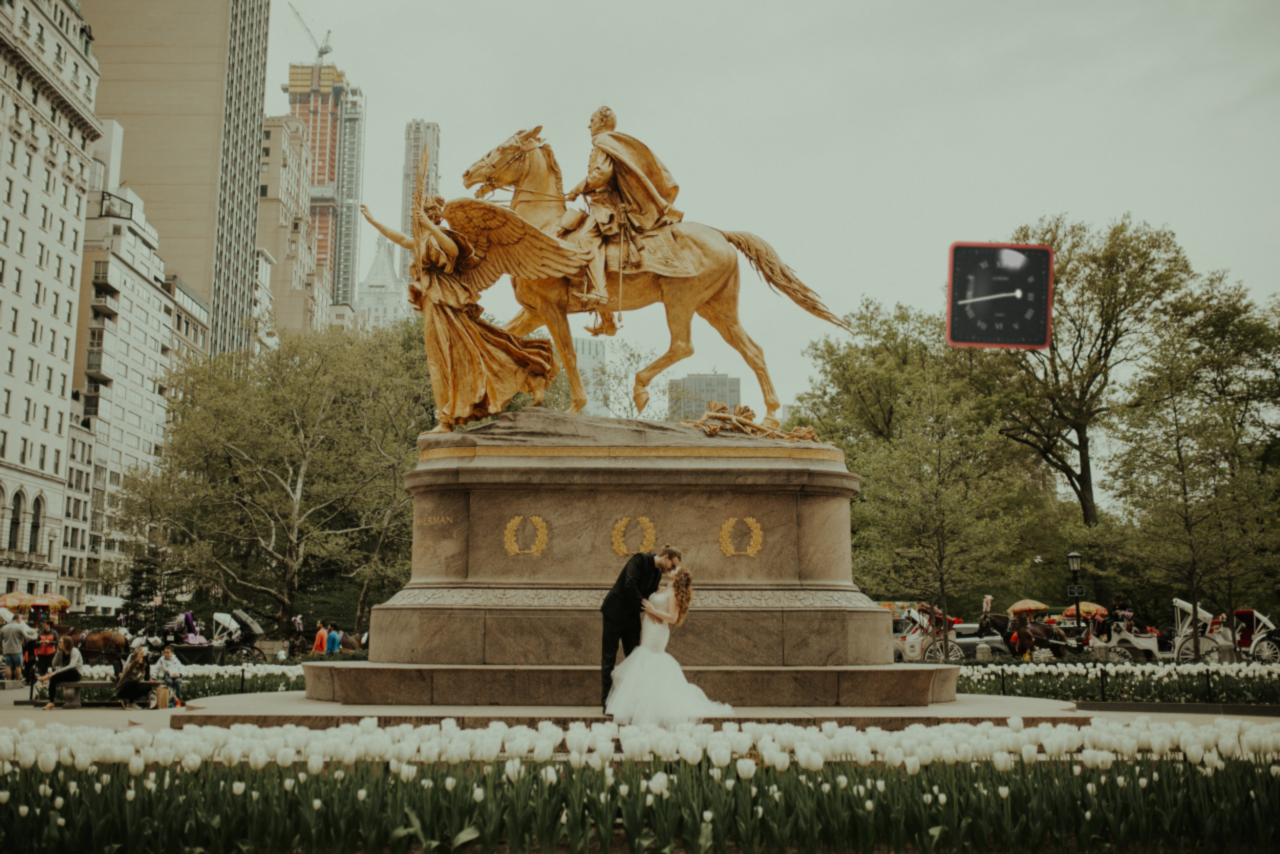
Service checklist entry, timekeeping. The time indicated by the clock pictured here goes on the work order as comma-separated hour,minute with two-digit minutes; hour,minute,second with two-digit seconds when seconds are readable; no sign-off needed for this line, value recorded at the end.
2,43
